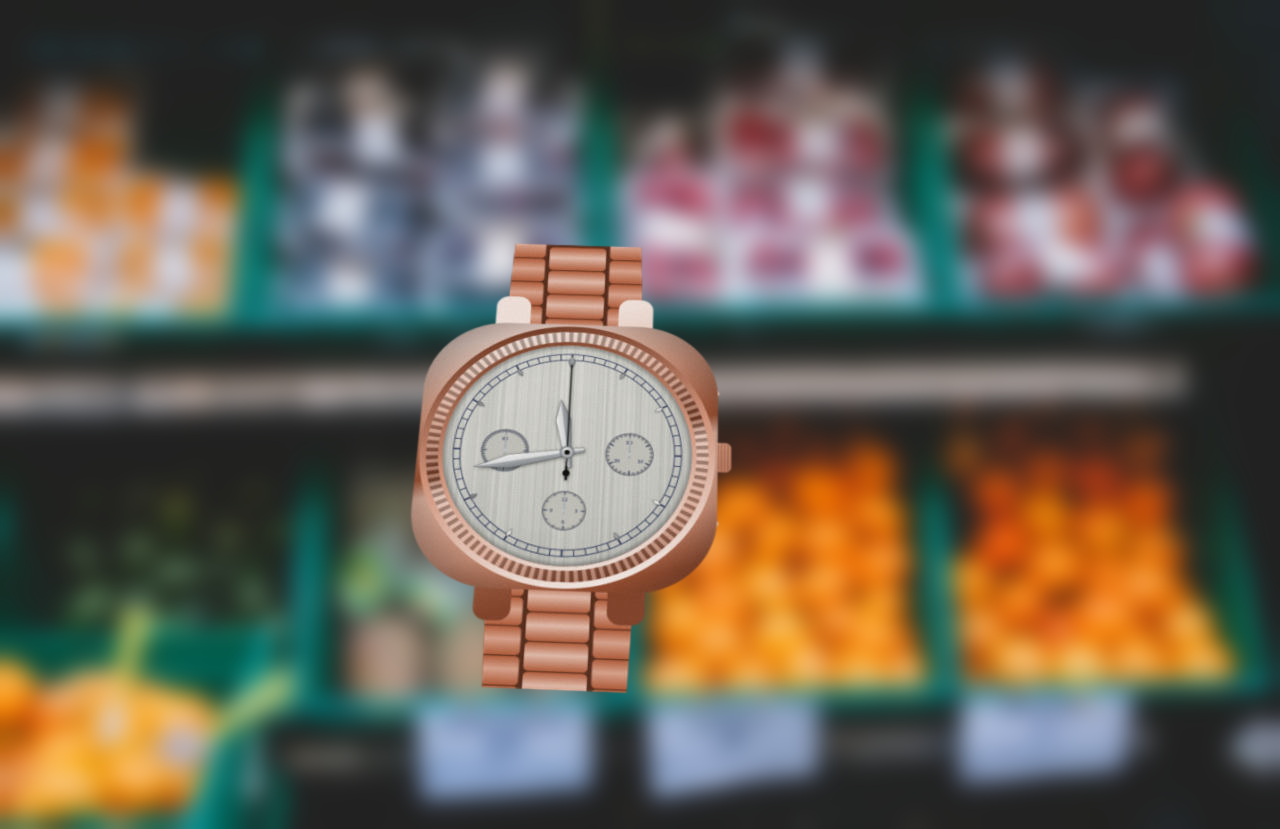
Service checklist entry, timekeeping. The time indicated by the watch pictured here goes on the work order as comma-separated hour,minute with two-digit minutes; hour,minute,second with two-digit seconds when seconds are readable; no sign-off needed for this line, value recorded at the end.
11,43
